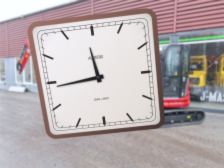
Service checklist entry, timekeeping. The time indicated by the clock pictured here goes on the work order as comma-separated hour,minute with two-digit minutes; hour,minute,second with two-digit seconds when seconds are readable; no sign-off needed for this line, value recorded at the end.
11,44
